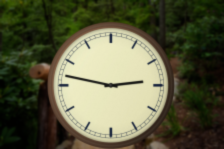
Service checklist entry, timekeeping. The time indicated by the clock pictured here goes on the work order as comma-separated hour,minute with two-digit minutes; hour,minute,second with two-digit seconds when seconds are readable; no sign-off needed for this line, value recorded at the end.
2,47
